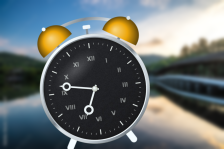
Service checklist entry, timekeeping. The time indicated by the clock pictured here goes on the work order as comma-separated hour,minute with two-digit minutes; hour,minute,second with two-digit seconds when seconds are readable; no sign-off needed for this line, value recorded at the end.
6,47
